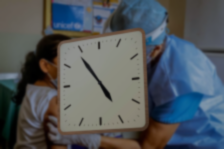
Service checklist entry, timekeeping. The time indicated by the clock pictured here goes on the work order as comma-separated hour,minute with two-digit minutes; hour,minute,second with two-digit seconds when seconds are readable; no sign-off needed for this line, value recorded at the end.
4,54
